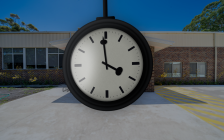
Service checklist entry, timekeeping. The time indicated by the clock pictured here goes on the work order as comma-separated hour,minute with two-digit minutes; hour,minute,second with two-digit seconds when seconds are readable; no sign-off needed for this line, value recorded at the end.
3,59
